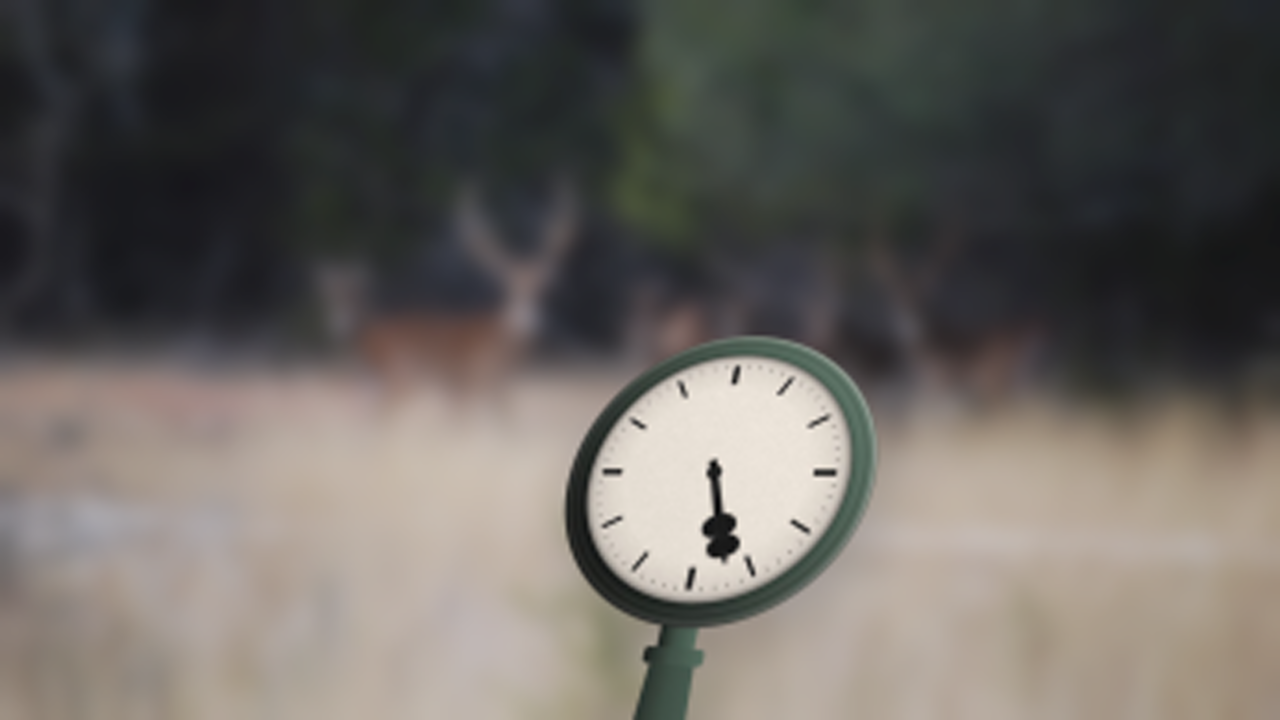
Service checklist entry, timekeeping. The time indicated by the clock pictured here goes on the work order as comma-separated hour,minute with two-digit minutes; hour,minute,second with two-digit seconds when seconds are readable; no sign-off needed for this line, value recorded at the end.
5,27
